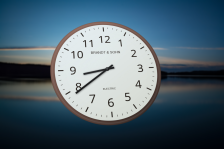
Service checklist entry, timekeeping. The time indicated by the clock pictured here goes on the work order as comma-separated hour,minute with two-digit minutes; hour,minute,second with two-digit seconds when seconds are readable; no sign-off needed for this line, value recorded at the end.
8,39
